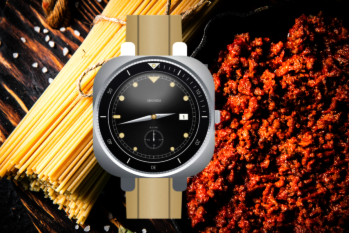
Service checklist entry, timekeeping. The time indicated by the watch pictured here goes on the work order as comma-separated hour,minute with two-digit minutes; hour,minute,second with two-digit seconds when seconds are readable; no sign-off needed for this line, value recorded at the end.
2,43
